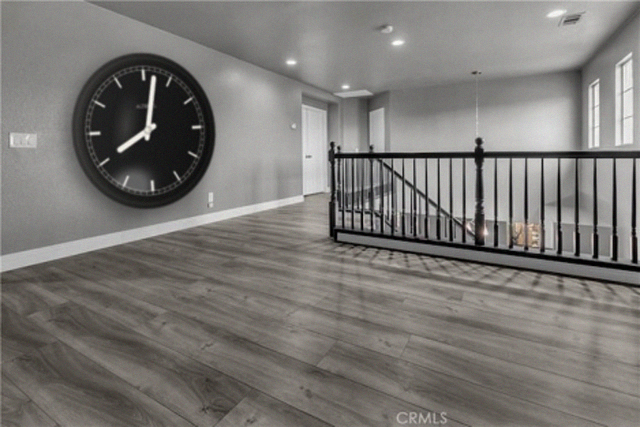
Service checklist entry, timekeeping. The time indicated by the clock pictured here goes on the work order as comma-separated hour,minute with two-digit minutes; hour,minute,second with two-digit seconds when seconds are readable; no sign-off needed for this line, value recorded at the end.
8,02
